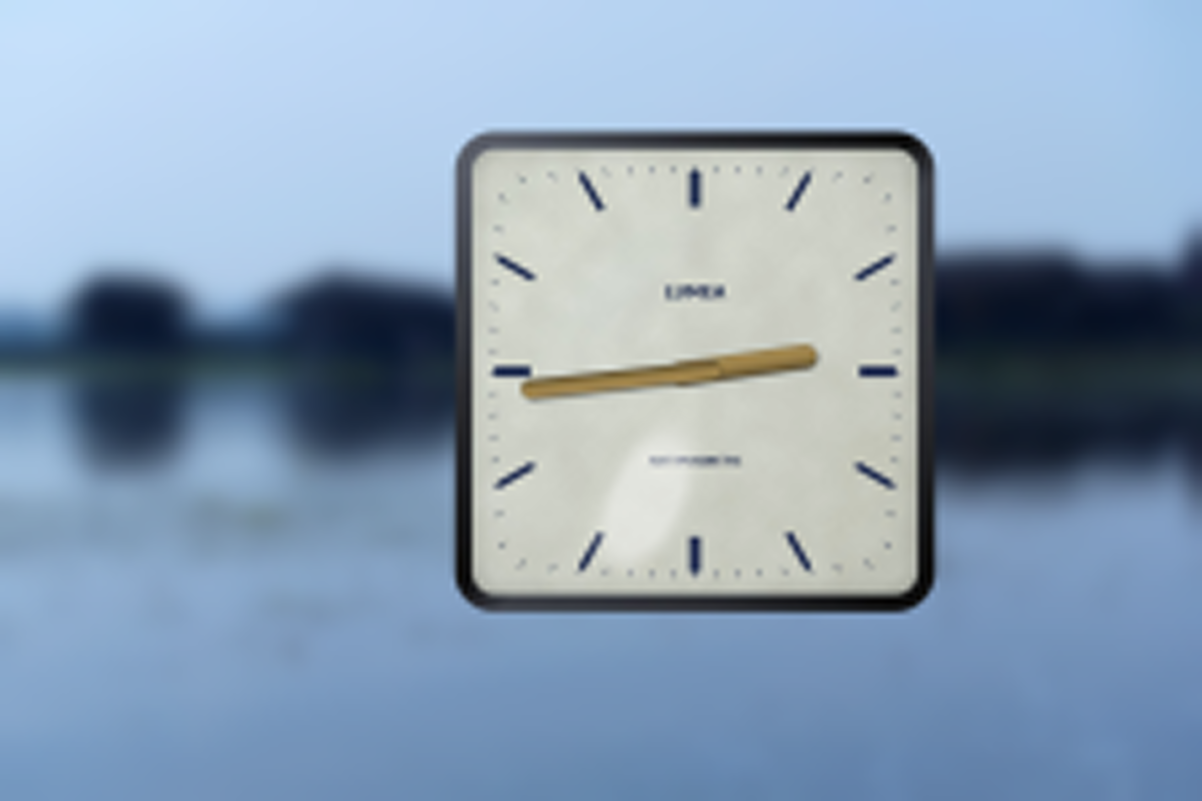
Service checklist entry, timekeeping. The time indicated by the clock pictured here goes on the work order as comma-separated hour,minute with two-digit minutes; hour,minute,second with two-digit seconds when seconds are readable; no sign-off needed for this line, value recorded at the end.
2,44
